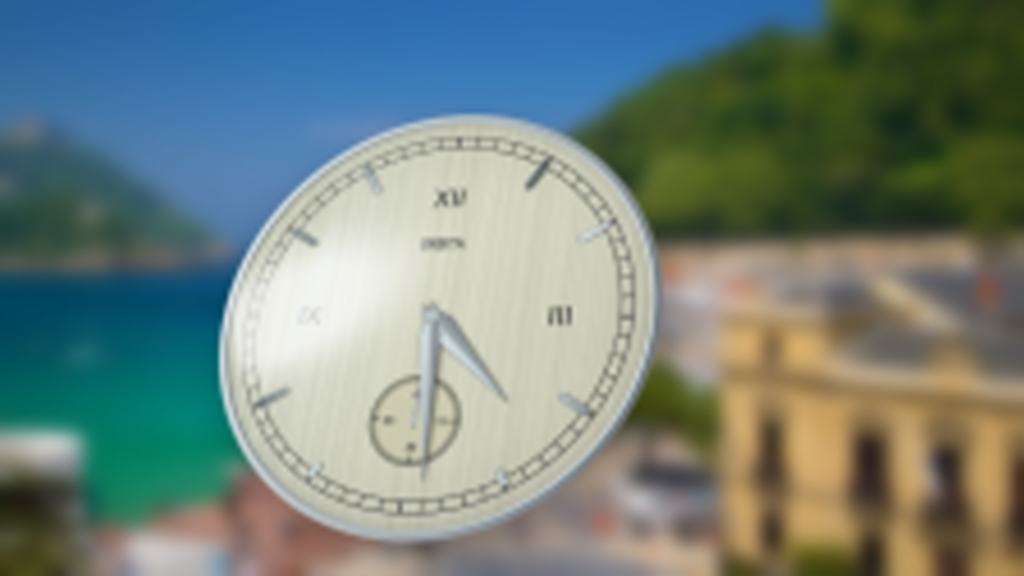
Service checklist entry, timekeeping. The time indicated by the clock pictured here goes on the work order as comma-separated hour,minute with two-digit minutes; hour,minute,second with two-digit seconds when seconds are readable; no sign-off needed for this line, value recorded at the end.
4,29
